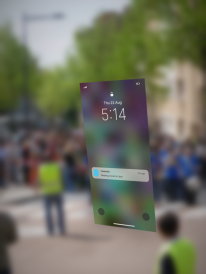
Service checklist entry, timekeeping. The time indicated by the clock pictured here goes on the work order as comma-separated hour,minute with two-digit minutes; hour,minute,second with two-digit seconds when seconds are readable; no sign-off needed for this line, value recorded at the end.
5,14
